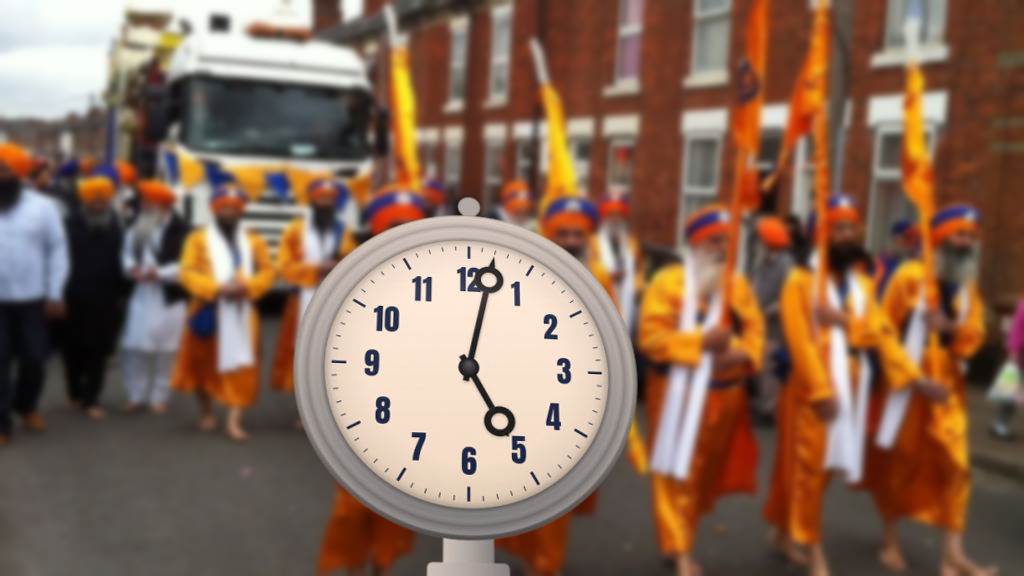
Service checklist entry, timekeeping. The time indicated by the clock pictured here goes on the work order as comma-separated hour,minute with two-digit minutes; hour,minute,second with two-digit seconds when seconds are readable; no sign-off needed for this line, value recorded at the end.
5,02
